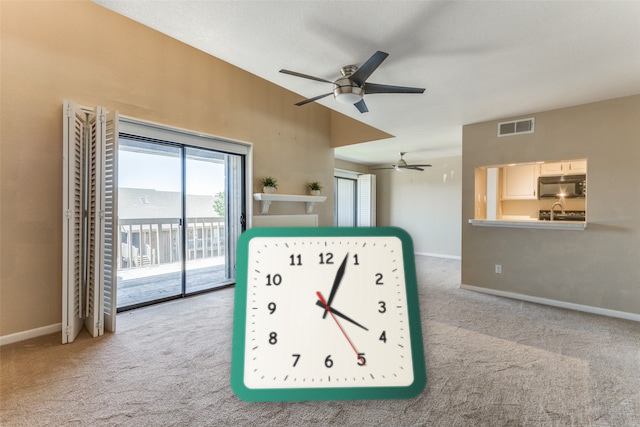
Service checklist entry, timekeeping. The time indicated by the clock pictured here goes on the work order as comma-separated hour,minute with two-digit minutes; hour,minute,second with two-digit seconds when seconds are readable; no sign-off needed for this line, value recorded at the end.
4,03,25
